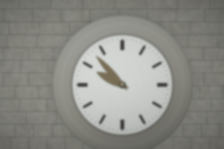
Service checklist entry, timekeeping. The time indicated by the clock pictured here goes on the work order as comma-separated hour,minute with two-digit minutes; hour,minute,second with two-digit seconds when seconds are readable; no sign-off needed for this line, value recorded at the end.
9,53
